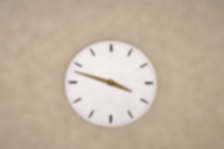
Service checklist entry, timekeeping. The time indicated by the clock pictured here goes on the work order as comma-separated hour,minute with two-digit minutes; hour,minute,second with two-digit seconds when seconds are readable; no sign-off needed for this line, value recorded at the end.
3,48
